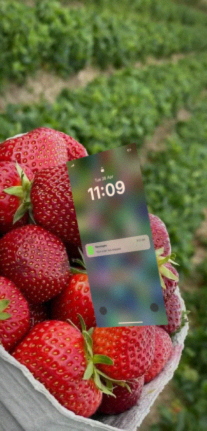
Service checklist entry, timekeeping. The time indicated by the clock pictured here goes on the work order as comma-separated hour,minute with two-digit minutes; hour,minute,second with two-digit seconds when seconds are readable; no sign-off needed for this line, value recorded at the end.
11,09
